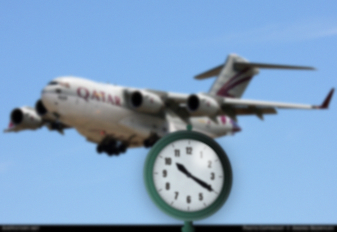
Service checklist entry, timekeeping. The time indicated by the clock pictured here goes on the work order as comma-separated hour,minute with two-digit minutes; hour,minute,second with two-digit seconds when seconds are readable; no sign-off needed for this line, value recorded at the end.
10,20
